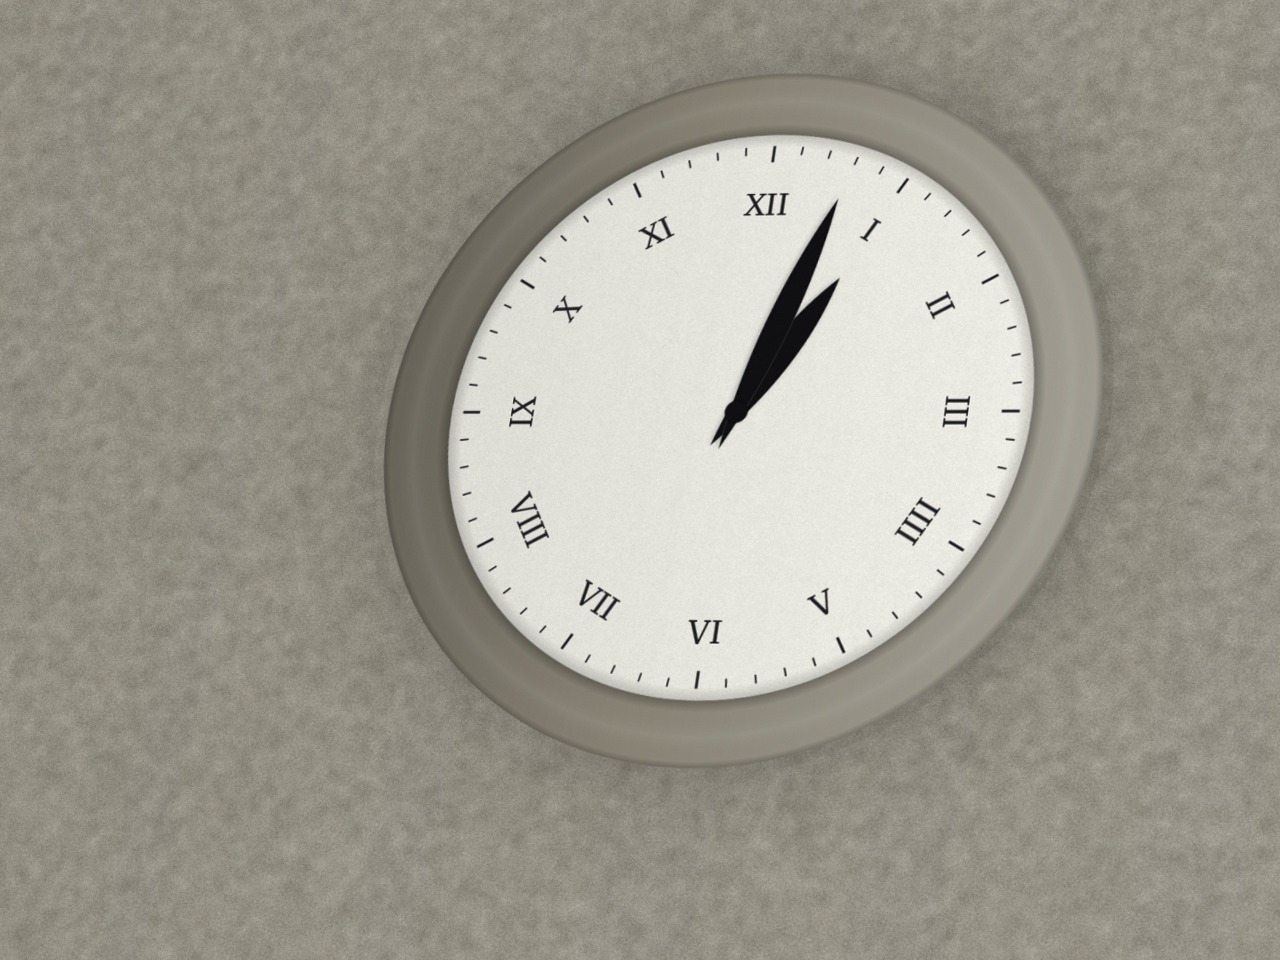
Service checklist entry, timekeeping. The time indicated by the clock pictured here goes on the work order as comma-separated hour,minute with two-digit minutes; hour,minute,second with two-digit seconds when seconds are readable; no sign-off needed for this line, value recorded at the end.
1,03
